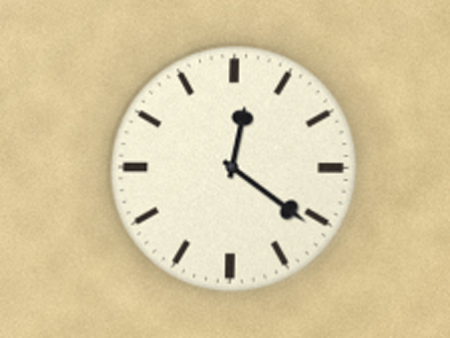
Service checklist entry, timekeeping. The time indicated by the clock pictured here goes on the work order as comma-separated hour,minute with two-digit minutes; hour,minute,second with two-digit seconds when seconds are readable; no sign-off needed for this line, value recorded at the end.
12,21
